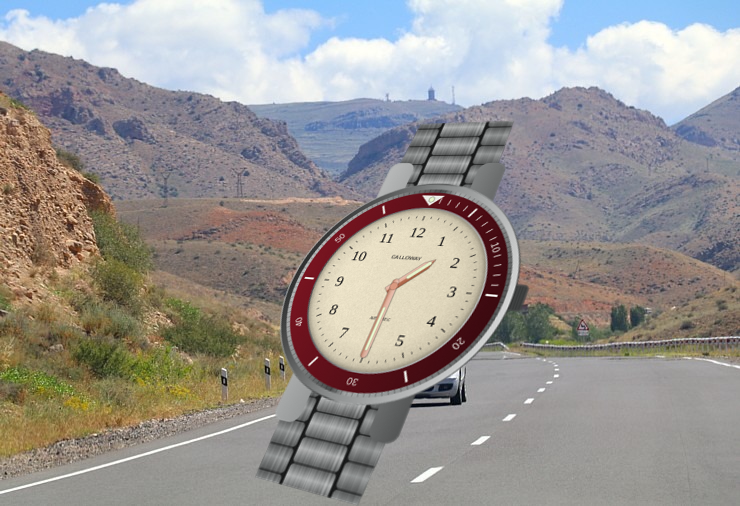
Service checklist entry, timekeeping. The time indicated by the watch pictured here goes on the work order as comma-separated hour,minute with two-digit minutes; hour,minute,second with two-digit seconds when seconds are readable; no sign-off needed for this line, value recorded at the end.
1,30
